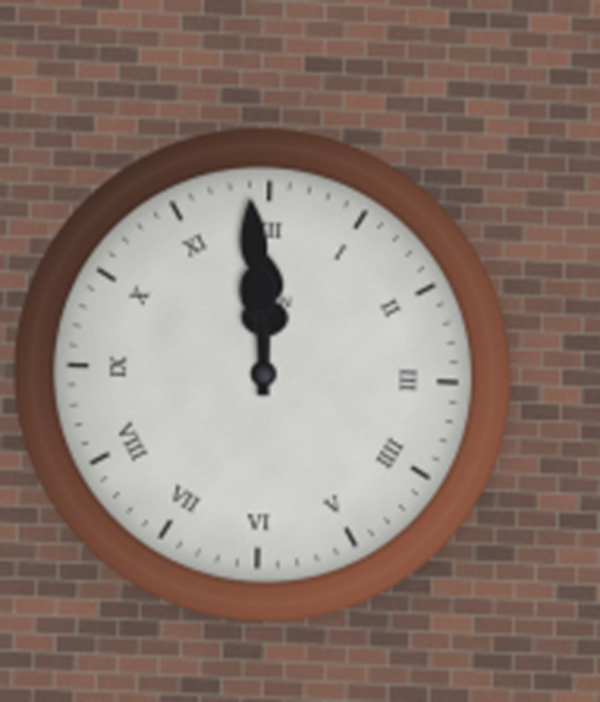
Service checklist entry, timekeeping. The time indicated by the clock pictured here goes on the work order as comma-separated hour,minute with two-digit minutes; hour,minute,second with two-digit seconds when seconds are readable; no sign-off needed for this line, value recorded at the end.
11,59
